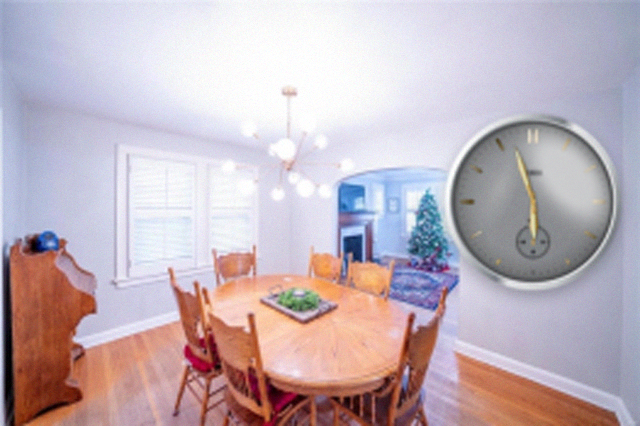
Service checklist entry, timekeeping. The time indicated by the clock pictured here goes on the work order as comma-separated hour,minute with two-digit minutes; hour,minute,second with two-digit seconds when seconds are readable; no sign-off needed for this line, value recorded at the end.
5,57
